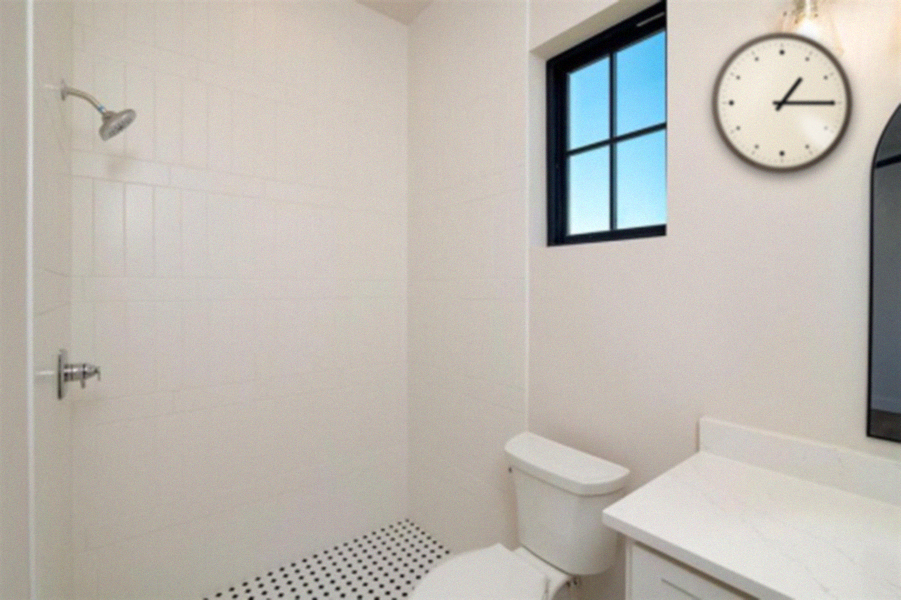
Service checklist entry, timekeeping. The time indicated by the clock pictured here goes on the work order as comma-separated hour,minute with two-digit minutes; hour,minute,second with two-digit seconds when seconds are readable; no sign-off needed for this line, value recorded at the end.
1,15
